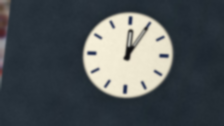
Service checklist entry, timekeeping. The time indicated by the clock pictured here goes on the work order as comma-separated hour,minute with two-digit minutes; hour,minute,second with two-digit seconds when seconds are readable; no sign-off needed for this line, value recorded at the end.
12,05
